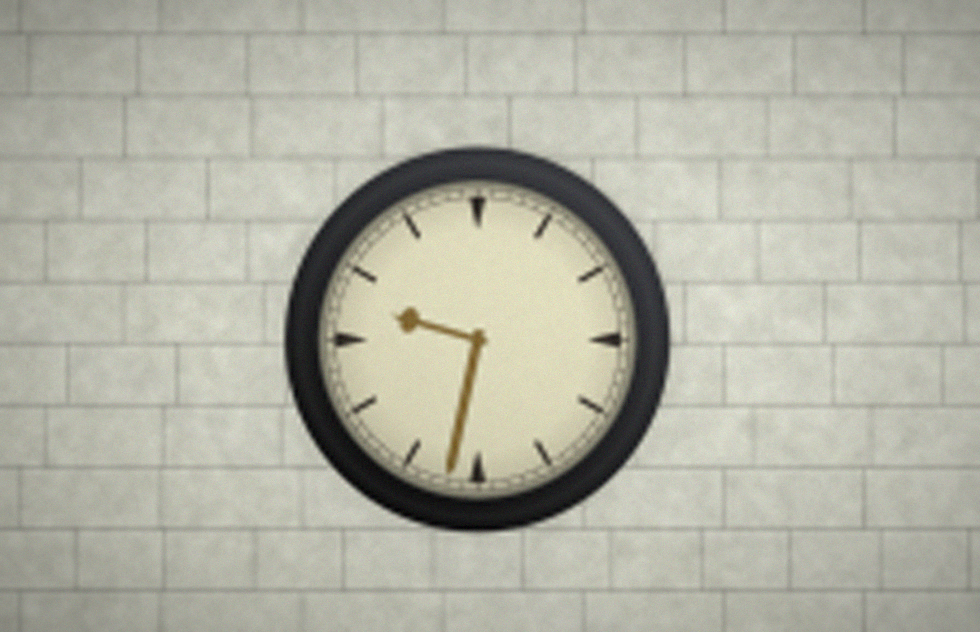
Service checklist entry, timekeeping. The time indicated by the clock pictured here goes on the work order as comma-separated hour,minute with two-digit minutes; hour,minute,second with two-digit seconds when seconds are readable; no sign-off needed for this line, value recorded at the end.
9,32
